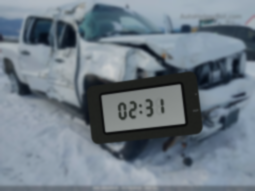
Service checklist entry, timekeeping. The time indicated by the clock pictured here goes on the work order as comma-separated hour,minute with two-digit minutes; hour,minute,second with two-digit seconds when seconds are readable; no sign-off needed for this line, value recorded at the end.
2,31
